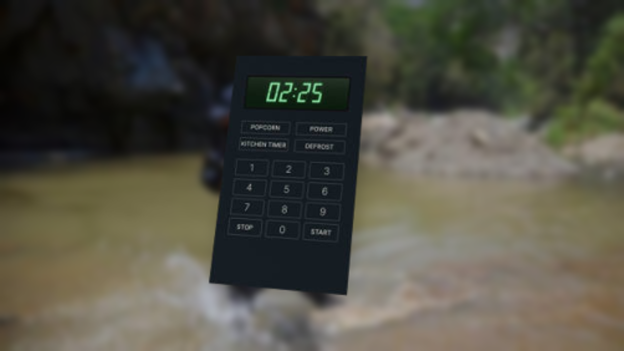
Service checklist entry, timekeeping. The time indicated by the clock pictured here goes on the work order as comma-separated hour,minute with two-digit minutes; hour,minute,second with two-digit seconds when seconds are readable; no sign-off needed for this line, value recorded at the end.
2,25
